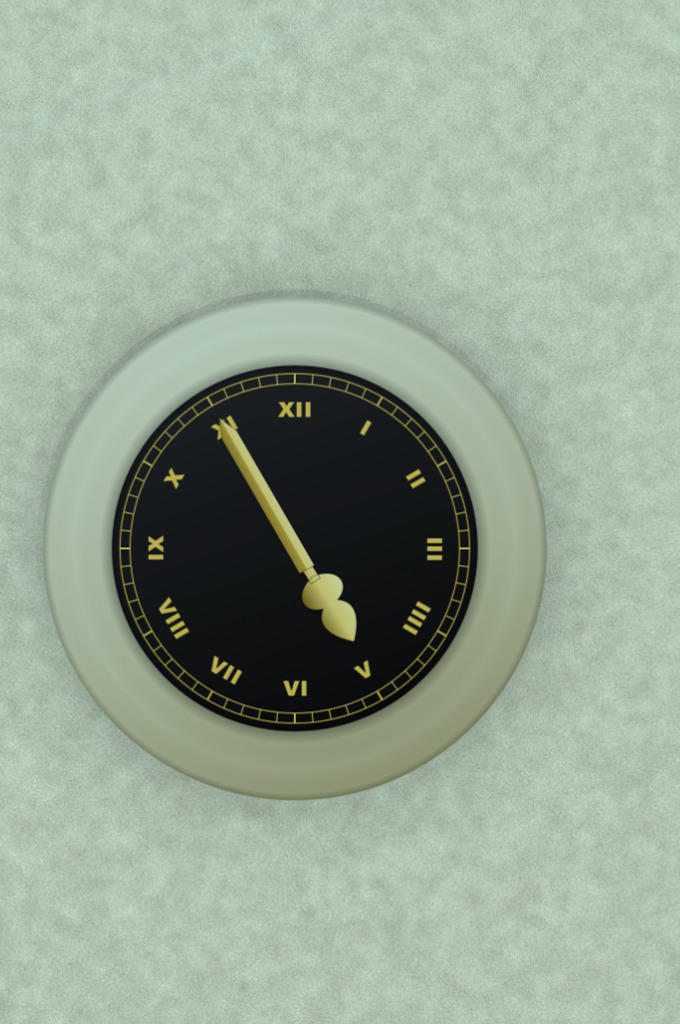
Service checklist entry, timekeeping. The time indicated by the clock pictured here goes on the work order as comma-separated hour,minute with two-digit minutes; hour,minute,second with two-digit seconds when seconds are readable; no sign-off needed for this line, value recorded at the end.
4,55
